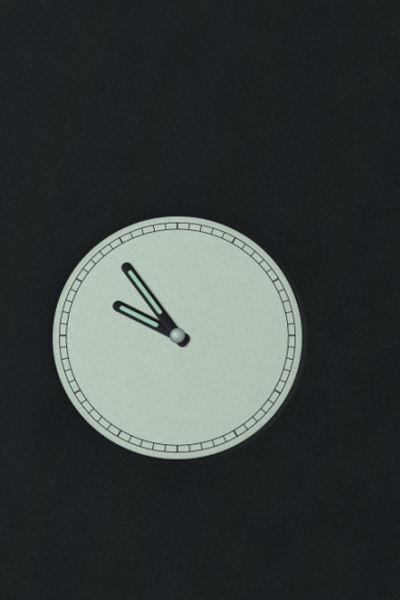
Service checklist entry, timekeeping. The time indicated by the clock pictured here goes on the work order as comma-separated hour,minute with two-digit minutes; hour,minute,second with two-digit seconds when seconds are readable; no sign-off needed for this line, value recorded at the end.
9,54
